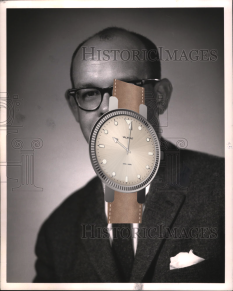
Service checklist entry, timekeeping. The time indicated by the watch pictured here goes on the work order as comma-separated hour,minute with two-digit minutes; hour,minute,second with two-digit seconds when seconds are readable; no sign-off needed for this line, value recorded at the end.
10,01
